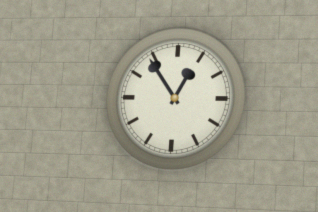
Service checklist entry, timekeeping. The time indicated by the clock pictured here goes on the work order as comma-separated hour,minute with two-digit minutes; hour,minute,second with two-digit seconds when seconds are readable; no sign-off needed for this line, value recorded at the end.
12,54
